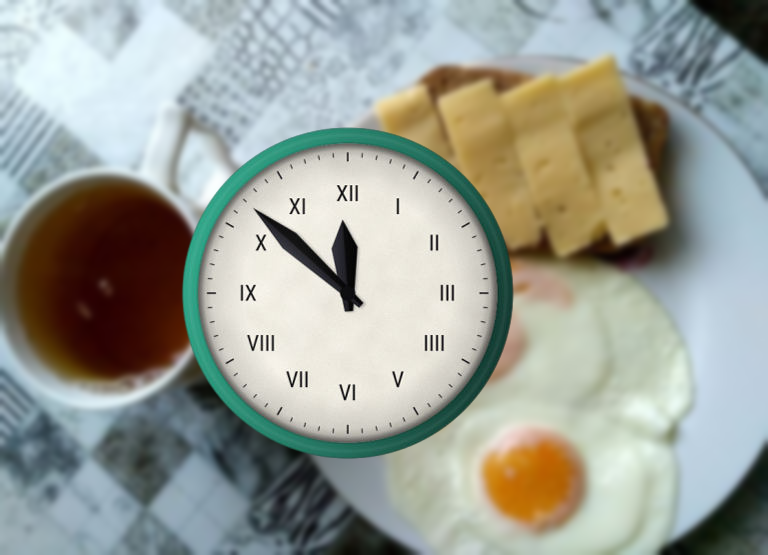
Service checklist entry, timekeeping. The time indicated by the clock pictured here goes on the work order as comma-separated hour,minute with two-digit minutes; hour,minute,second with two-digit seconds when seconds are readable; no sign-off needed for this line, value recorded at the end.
11,52
